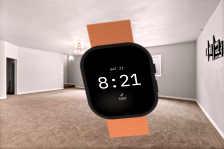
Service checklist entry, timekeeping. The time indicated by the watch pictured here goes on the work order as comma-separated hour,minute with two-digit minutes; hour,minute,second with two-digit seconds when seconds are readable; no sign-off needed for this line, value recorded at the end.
8,21
